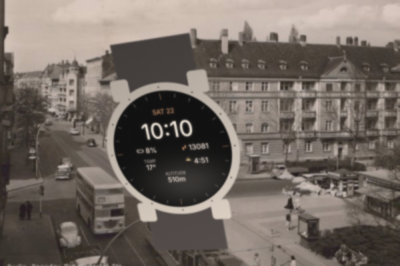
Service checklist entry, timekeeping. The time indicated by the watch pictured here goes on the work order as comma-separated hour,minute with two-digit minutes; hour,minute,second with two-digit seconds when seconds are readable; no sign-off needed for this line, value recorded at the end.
10,10
